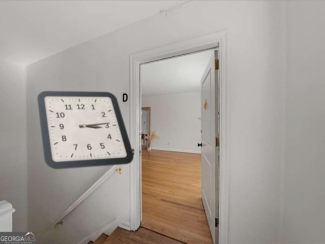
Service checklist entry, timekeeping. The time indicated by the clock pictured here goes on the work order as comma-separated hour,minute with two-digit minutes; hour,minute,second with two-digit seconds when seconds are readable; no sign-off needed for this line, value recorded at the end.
3,14
